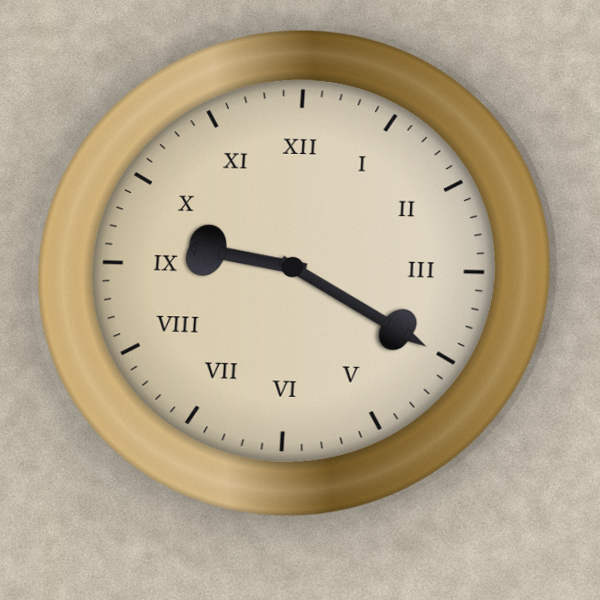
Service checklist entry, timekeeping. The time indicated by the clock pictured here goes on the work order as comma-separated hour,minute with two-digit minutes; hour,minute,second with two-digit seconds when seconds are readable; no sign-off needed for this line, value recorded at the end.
9,20
